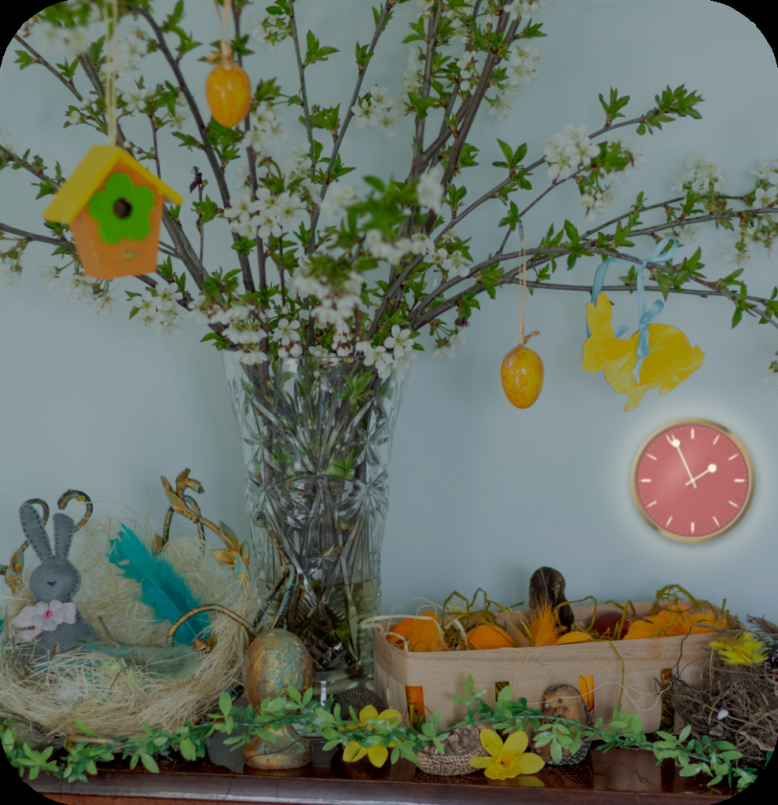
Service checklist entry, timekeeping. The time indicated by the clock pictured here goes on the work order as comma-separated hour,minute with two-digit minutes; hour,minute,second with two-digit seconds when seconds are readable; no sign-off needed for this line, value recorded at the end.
1,56
